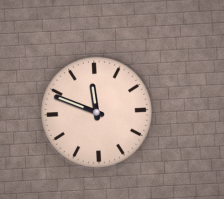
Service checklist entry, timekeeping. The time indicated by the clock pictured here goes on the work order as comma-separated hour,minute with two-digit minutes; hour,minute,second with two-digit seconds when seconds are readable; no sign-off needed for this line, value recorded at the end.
11,49
